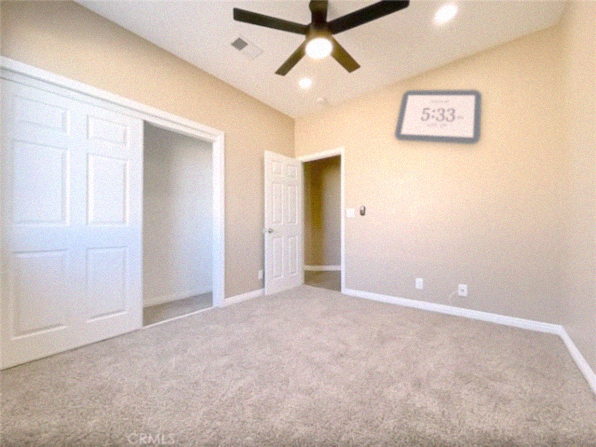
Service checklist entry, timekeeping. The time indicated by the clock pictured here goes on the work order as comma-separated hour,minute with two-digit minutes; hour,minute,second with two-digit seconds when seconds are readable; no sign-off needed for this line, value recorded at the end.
5,33
